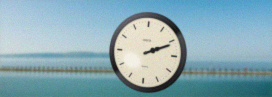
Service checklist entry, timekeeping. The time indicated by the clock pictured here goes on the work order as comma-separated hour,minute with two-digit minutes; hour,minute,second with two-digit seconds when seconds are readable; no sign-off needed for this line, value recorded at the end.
2,11
